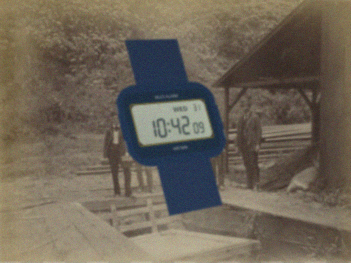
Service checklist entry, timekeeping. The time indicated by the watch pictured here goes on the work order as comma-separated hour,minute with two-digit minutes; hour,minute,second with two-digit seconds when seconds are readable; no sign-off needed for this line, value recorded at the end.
10,42,09
